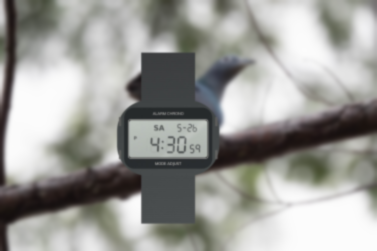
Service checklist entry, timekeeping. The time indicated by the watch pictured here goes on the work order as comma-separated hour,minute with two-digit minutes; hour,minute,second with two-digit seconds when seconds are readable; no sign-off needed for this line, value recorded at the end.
4,30
